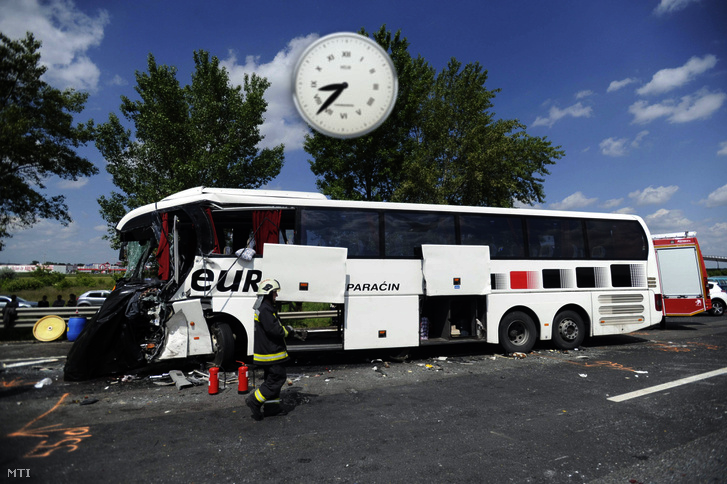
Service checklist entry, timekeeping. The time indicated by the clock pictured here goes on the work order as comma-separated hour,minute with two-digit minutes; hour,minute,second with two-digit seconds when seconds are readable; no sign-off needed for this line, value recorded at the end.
8,37
